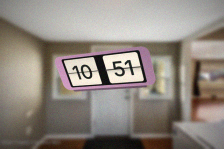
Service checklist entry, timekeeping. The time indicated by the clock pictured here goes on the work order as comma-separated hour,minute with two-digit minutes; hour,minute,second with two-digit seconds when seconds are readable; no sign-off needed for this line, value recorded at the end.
10,51
